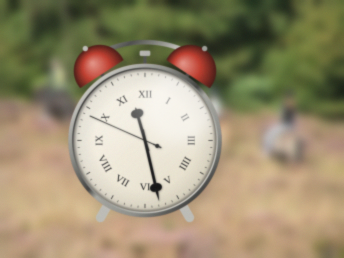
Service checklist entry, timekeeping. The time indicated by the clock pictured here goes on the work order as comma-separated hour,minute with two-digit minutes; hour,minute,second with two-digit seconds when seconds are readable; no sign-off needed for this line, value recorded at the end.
11,27,49
